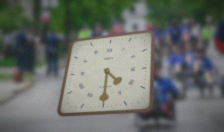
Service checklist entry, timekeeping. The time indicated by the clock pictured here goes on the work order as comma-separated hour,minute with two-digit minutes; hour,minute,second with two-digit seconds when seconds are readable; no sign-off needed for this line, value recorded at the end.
4,30
